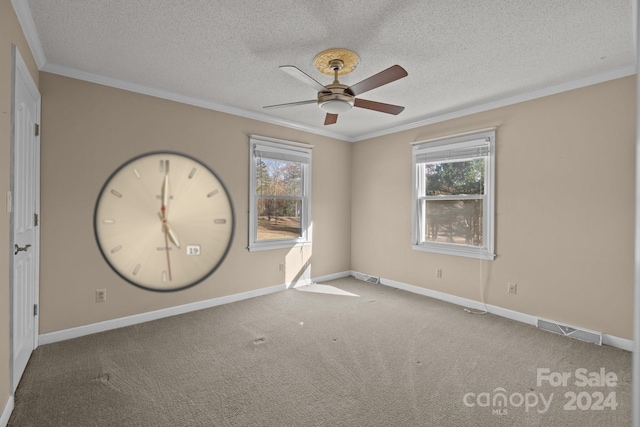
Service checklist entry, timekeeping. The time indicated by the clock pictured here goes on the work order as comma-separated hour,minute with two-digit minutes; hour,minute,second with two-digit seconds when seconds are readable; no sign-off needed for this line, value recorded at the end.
5,00,29
